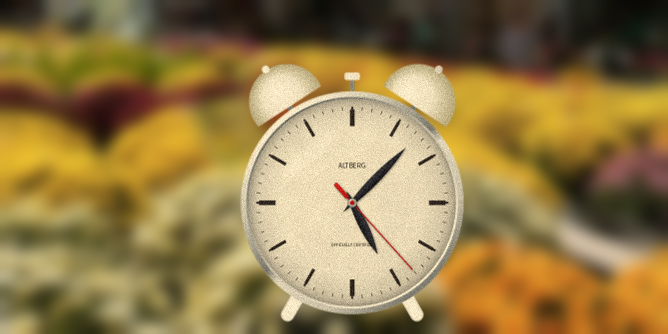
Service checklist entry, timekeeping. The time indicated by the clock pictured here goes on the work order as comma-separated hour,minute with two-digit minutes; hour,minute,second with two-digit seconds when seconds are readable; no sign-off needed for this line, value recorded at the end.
5,07,23
